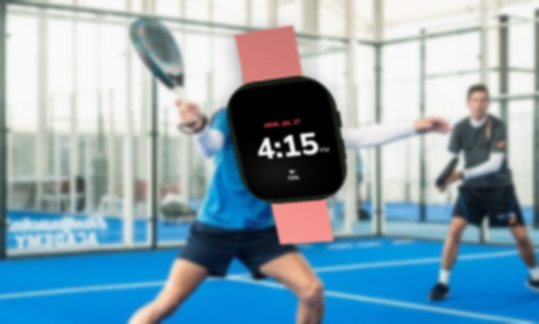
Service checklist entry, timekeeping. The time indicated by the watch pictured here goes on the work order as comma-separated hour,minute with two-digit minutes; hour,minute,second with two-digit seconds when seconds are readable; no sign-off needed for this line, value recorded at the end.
4,15
